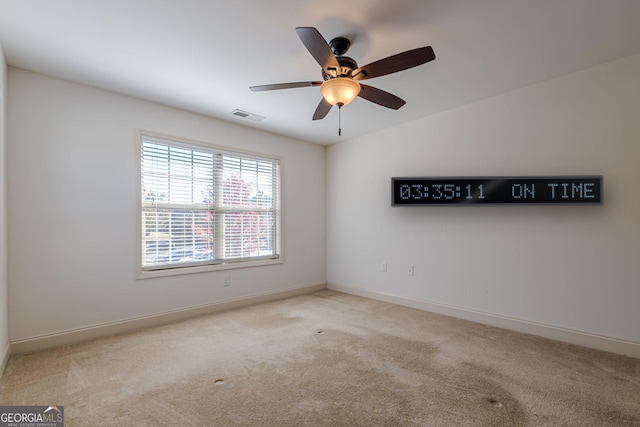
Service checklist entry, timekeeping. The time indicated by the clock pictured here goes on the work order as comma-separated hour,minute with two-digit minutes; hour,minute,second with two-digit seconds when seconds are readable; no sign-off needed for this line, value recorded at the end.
3,35,11
